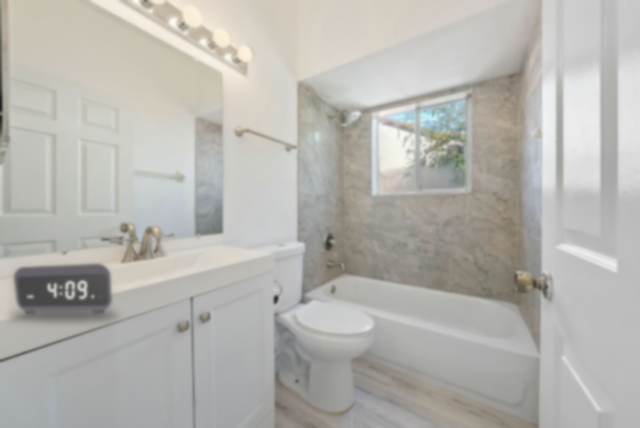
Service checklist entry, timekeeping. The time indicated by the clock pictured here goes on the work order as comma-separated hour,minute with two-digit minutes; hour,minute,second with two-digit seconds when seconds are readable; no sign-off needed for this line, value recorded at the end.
4,09
